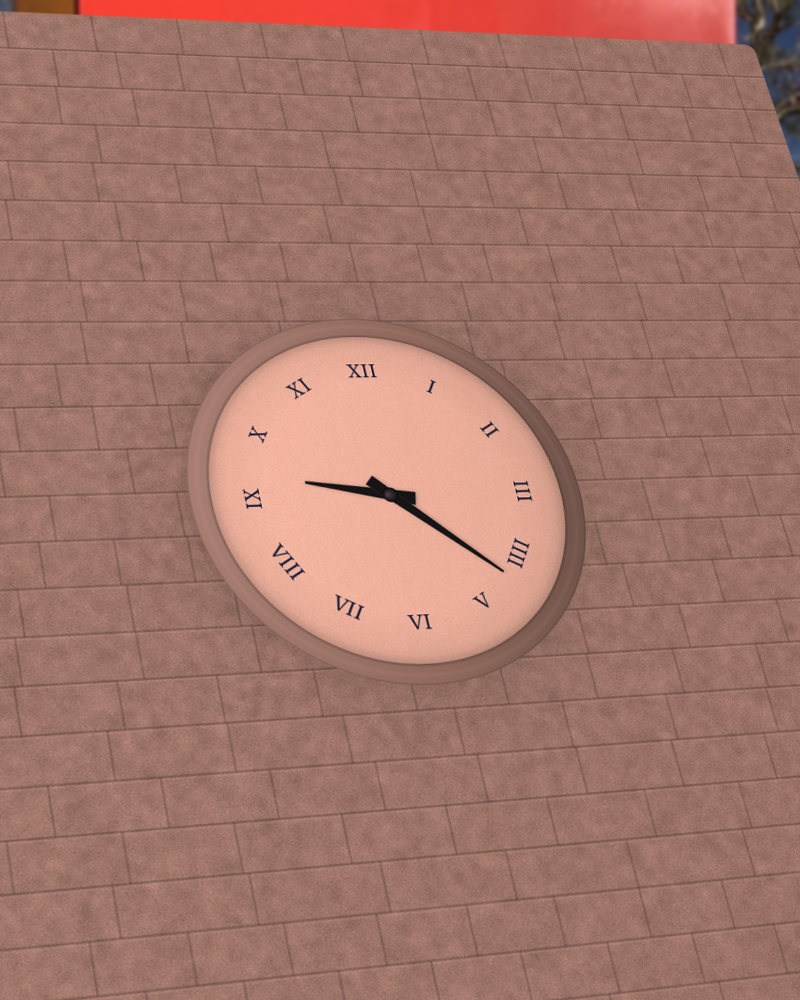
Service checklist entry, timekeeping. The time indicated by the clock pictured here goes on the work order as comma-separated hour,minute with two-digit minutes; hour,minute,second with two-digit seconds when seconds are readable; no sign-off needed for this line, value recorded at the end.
9,22
